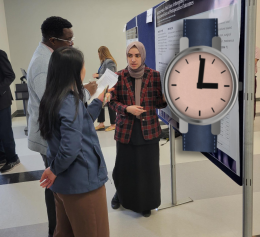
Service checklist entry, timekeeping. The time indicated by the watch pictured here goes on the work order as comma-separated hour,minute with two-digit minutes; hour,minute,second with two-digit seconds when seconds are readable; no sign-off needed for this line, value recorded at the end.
3,01
